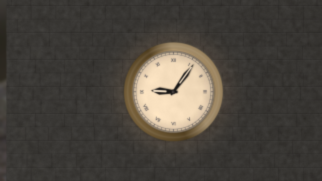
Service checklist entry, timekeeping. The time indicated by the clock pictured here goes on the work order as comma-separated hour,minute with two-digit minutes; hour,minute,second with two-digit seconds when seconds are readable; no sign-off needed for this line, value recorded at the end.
9,06
